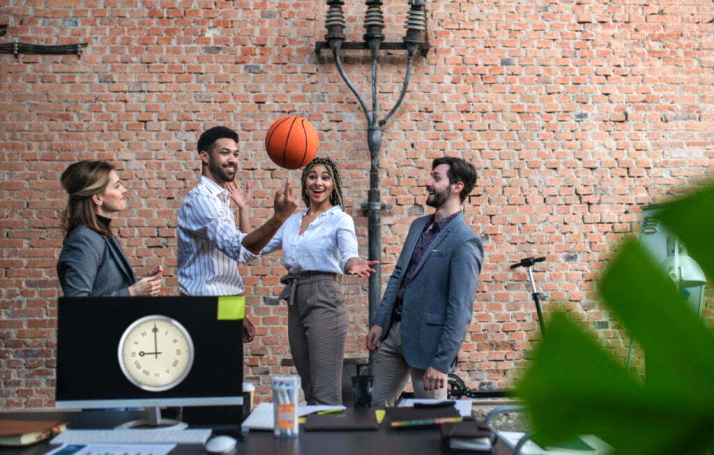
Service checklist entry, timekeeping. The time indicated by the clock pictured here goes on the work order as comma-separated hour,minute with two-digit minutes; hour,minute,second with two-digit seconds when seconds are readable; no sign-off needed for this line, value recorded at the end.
9,00
